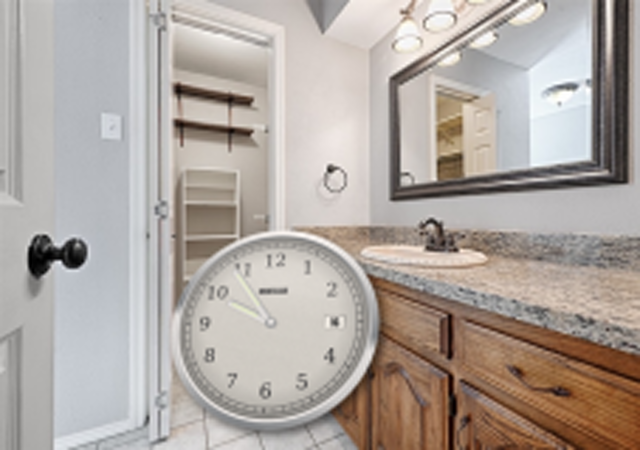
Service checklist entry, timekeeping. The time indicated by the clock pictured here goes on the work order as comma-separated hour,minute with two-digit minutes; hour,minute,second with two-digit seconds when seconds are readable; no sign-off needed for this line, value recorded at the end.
9,54
